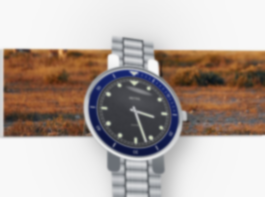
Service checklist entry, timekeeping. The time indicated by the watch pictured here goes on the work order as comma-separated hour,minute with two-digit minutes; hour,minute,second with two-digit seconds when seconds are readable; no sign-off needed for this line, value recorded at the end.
3,27
